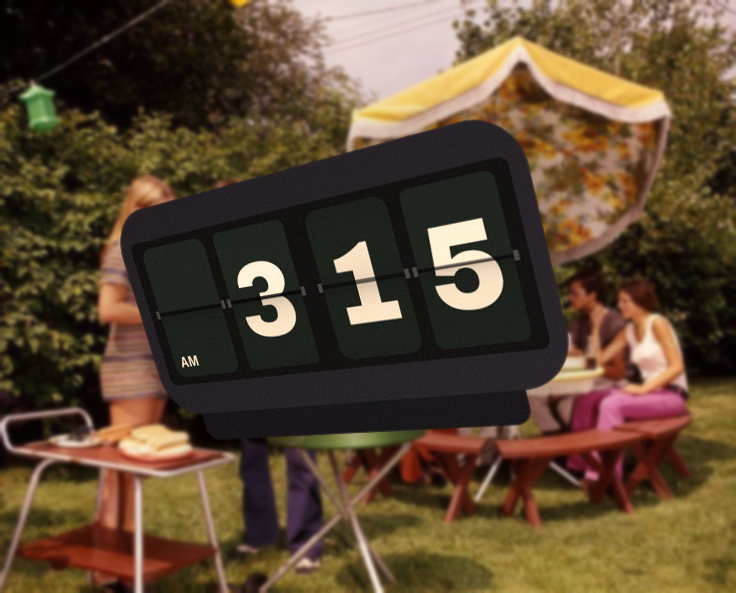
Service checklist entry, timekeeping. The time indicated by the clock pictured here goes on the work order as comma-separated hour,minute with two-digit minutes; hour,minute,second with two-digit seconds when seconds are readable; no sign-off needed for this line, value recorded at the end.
3,15
